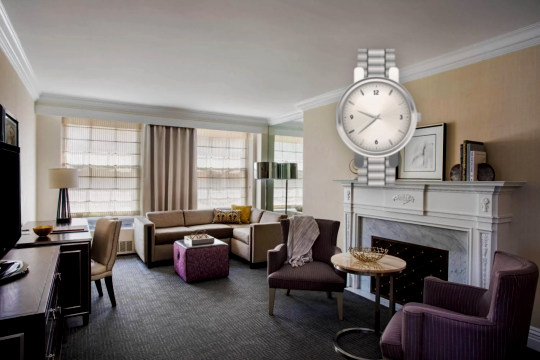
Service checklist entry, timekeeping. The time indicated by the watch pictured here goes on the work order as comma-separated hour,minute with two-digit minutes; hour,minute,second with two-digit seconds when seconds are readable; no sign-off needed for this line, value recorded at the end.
9,38
